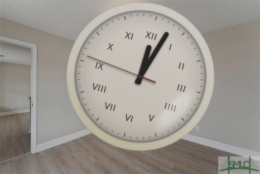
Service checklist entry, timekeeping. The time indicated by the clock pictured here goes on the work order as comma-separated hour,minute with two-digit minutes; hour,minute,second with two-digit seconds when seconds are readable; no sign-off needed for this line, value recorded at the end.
12,02,46
